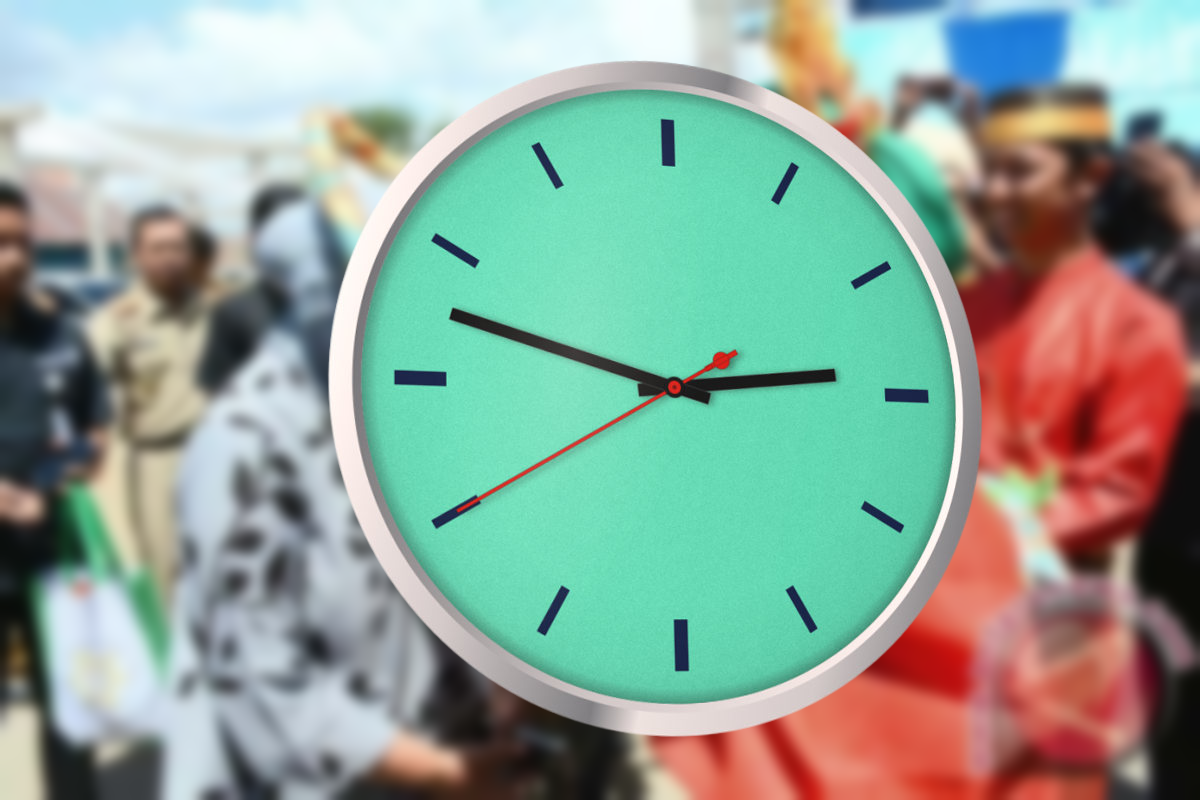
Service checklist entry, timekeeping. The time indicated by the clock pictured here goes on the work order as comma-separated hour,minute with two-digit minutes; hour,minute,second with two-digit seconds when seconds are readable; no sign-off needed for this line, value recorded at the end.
2,47,40
